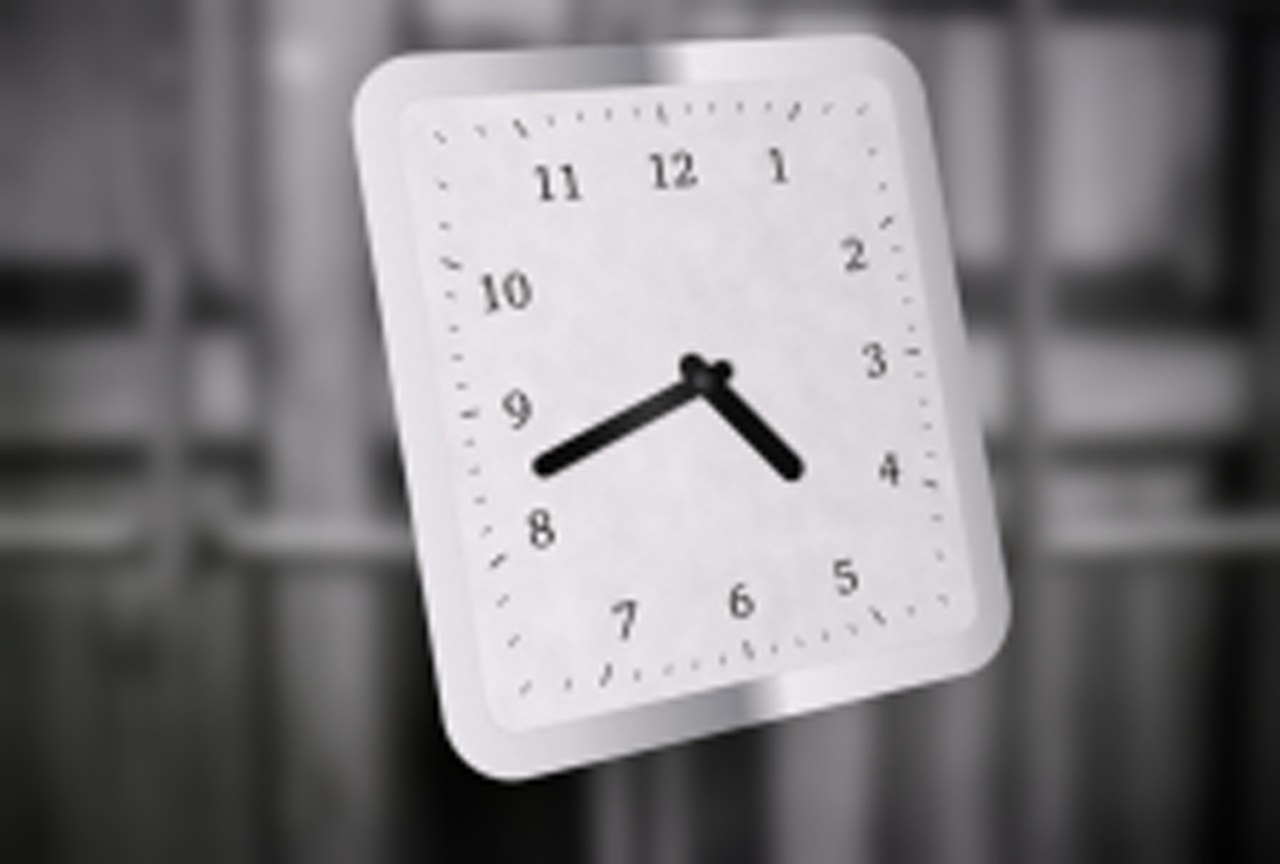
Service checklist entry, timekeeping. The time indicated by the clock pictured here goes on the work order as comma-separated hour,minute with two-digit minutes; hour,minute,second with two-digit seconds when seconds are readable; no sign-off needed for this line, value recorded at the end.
4,42
